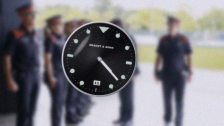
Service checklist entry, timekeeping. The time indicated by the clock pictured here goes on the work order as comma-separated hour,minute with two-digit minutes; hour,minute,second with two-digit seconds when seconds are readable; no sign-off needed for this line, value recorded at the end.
4,22
